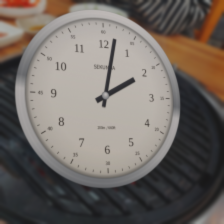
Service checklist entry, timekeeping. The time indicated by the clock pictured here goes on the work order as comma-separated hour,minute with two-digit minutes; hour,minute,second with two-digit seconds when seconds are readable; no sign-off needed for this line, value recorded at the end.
2,02
